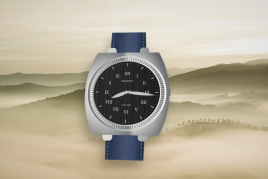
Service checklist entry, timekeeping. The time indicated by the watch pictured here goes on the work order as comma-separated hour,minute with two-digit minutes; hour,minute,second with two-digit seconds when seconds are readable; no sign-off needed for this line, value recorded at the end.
8,16
